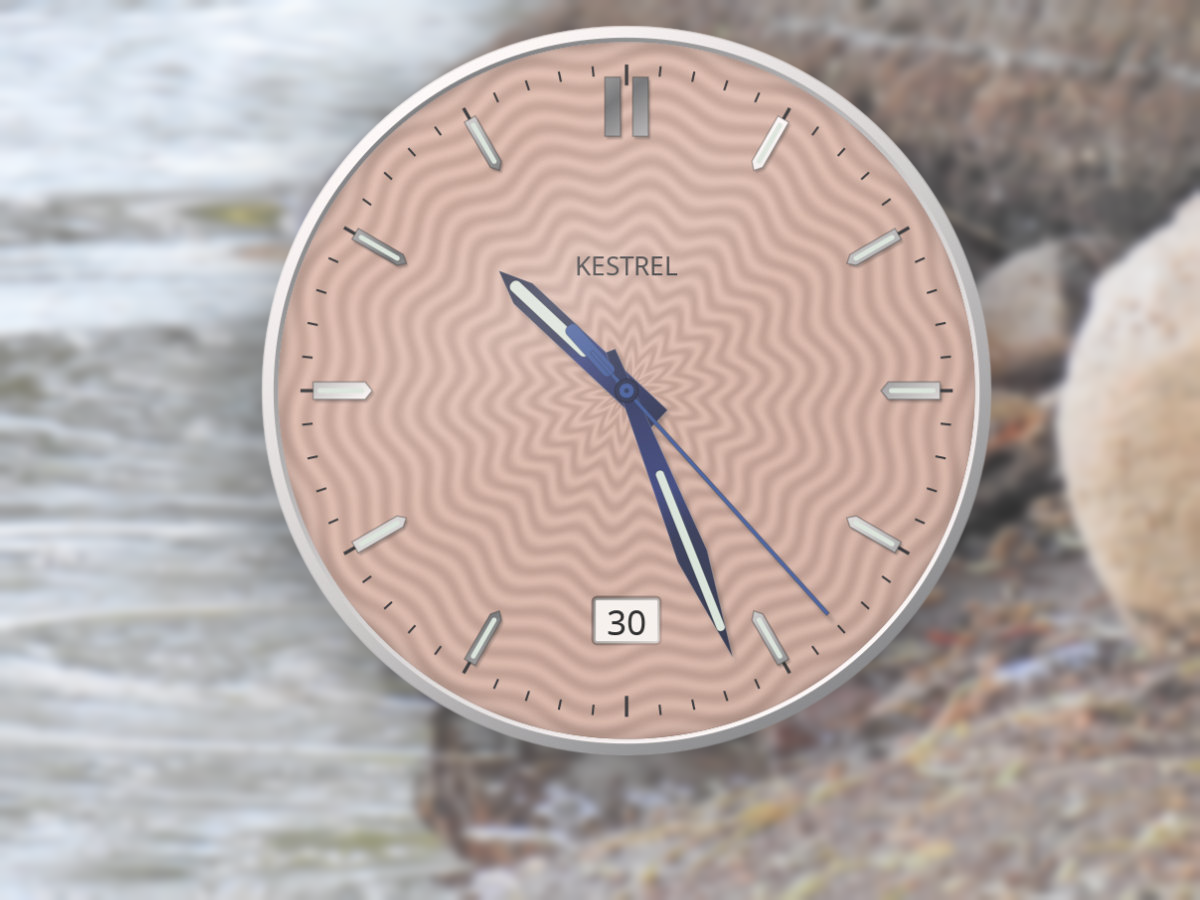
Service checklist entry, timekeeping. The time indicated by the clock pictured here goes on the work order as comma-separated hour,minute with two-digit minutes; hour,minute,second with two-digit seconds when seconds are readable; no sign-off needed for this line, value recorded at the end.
10,26,23
